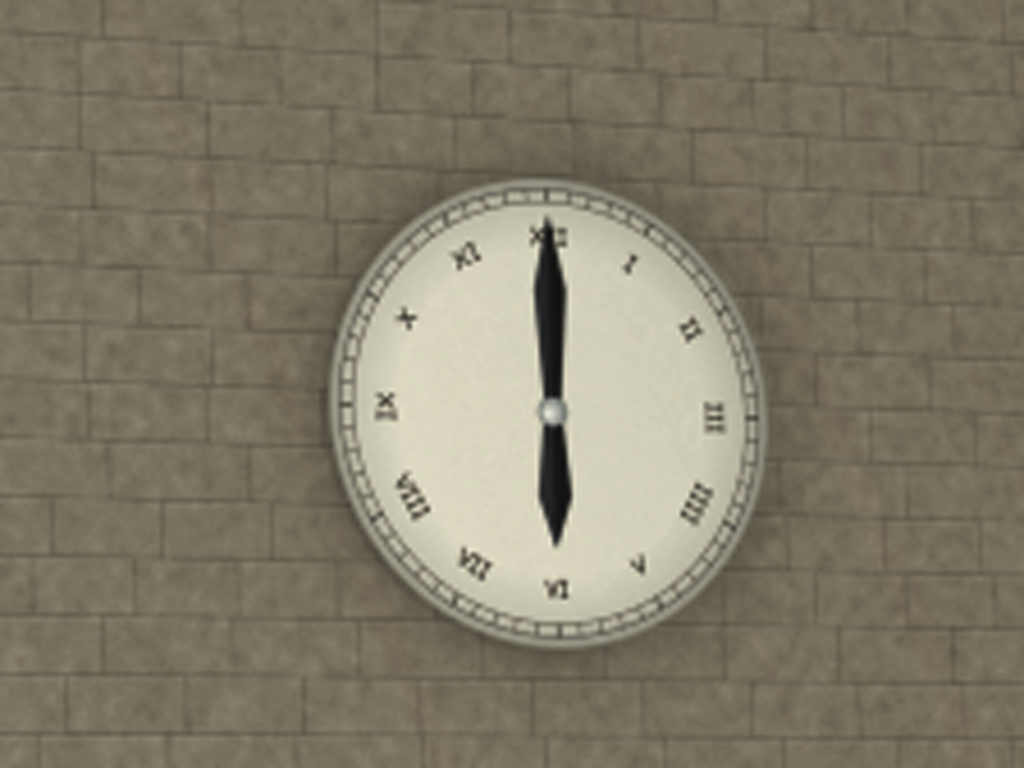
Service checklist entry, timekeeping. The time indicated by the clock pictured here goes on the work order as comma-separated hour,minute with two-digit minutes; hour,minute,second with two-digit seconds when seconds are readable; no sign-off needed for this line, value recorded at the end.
6,00
